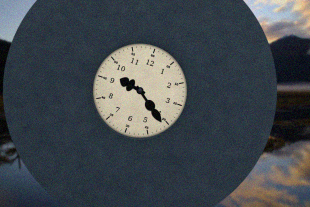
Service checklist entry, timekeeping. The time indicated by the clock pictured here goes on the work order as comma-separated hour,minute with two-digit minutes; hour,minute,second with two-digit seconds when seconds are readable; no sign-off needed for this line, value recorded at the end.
9,21
